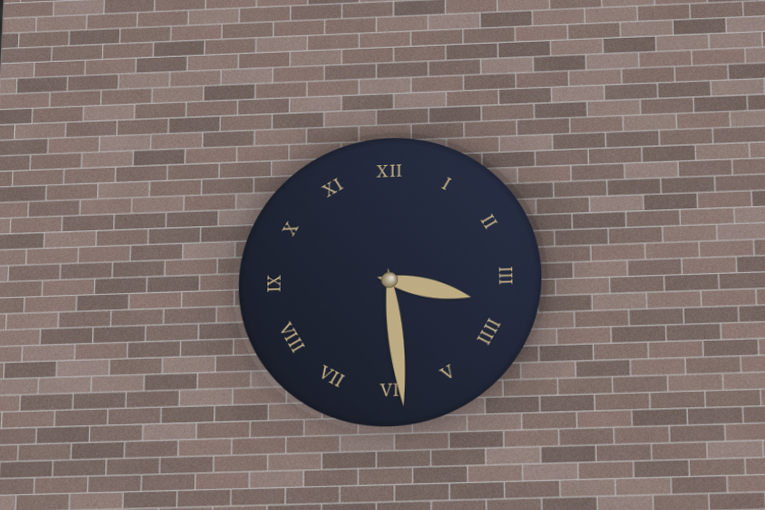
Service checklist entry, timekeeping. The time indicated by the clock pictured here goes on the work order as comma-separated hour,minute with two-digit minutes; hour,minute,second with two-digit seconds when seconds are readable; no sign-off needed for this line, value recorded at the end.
3,29
